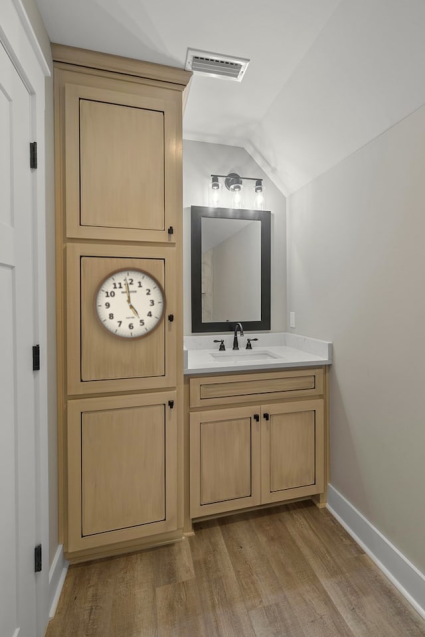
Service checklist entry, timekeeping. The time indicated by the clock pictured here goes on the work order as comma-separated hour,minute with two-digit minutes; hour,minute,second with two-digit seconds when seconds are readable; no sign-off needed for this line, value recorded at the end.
4,59
